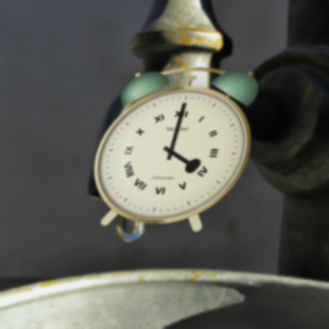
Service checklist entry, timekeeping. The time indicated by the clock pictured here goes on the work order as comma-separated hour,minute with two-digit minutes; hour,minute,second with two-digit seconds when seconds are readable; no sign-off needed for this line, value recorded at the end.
4,00
